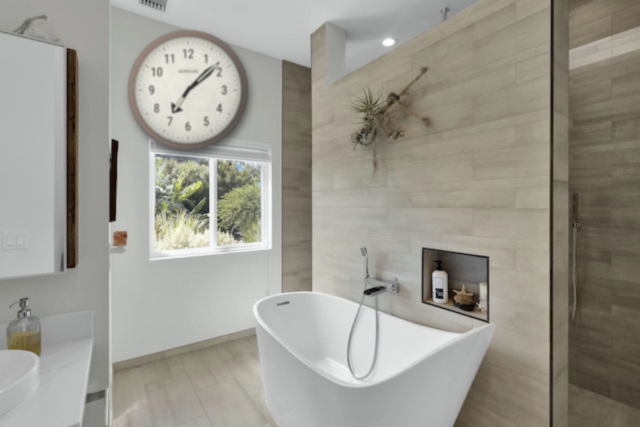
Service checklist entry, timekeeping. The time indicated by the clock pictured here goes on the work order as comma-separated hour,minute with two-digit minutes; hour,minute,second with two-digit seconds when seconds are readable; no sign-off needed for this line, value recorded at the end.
7,08
